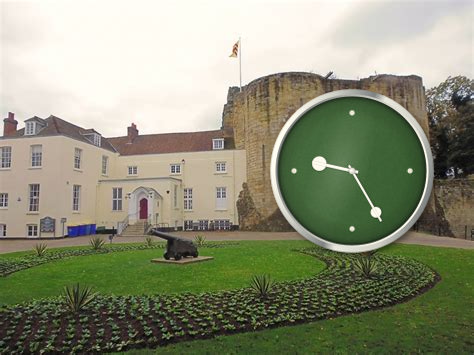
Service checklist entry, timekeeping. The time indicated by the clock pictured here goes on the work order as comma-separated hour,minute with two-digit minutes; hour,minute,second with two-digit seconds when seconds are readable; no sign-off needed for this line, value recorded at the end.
9,25
